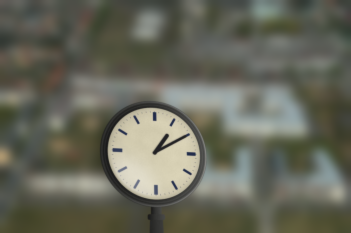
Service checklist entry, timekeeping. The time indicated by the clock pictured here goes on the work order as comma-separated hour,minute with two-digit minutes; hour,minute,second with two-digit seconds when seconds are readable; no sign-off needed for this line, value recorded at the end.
1,10
